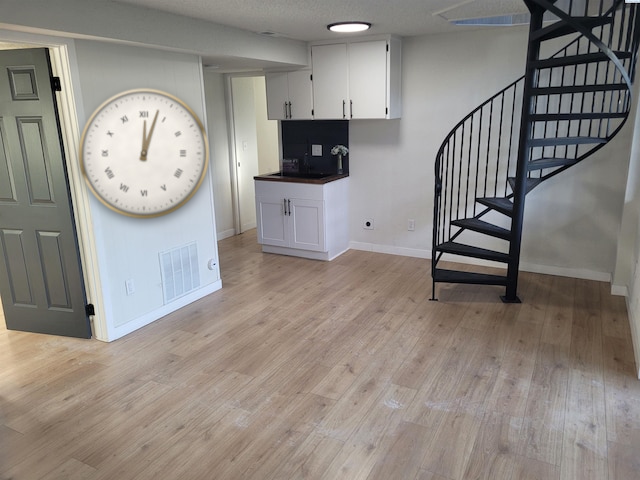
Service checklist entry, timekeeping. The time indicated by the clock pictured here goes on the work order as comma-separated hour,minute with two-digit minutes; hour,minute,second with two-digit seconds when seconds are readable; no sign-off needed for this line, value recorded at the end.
12,03
